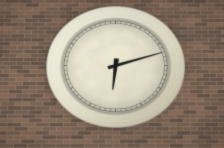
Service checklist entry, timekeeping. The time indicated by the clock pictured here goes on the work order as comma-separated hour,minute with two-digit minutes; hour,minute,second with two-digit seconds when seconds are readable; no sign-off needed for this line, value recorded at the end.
6,12
